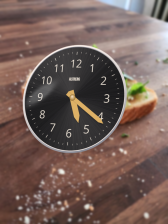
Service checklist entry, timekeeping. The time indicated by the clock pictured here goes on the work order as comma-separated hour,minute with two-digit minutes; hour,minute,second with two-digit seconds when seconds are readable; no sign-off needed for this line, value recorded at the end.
5,21
